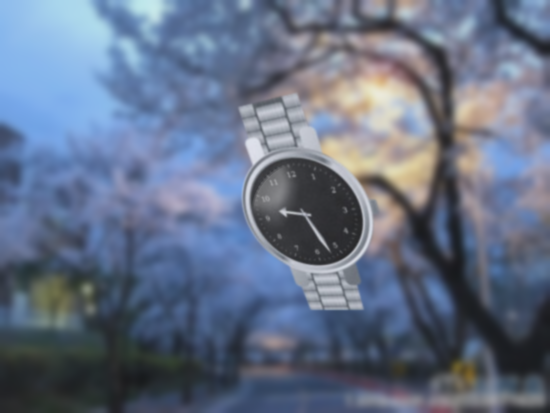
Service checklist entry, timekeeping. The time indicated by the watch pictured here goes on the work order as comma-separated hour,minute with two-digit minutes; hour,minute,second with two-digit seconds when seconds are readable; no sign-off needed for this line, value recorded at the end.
9,27
